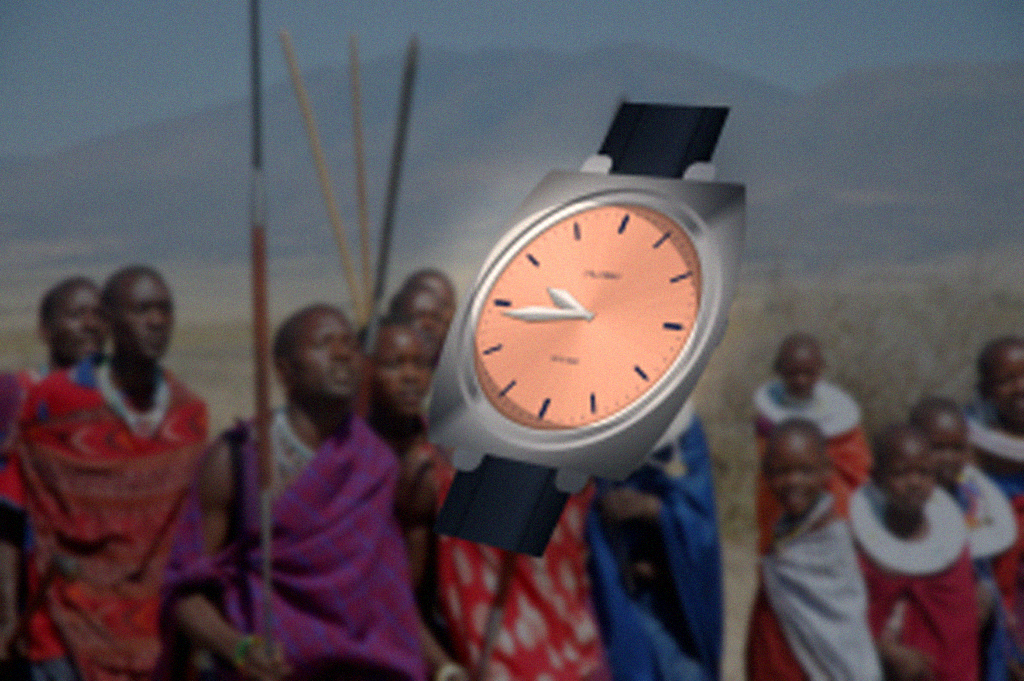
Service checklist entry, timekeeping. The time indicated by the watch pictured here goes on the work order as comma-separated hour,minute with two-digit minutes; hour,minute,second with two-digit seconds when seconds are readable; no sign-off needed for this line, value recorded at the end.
9,44
